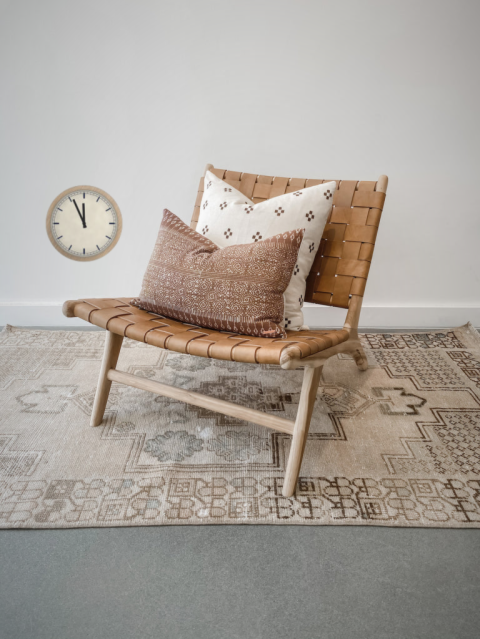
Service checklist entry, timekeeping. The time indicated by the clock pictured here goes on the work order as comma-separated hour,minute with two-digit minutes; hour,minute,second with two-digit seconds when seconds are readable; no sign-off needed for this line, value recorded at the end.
11,56
